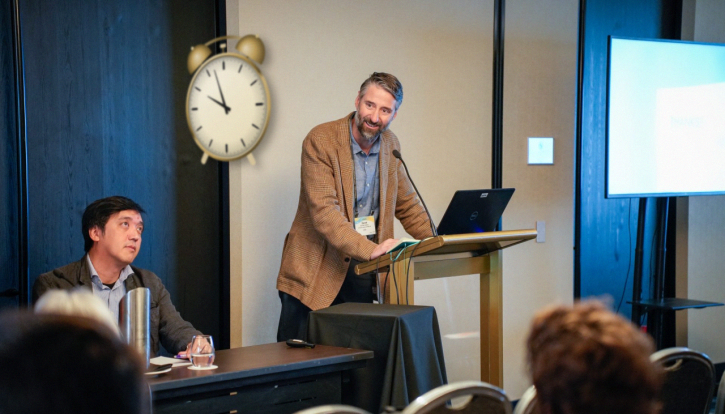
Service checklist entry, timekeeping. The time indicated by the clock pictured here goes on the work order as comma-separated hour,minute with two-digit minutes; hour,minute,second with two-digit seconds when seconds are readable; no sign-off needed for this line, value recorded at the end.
9,57
